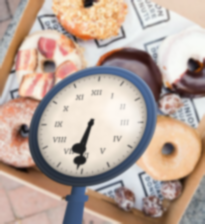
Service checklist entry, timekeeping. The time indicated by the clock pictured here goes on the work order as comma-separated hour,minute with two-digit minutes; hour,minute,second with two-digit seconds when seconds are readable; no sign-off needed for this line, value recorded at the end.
6,31
